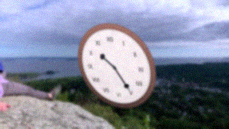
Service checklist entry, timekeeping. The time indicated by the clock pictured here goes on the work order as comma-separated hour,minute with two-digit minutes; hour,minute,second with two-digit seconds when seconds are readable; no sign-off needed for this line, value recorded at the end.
10,25
